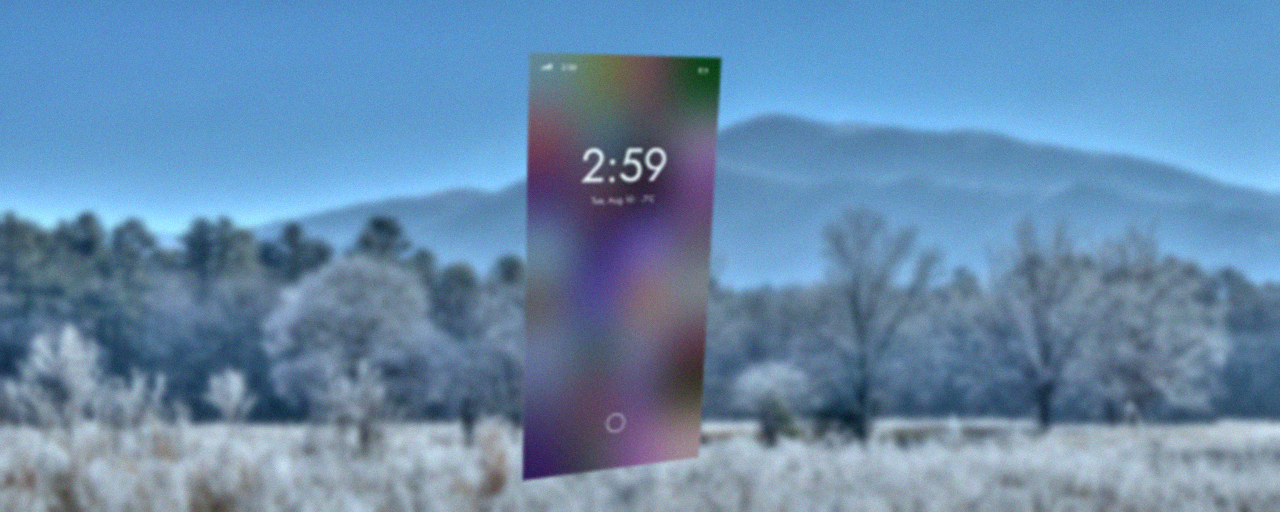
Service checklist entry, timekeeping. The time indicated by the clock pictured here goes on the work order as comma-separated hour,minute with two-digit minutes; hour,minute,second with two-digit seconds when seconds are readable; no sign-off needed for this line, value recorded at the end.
2,59
